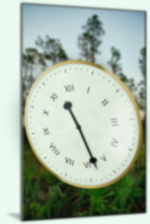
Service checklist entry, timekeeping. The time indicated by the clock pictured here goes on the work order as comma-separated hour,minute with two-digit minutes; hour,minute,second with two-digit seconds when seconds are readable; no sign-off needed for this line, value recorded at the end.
11,28
